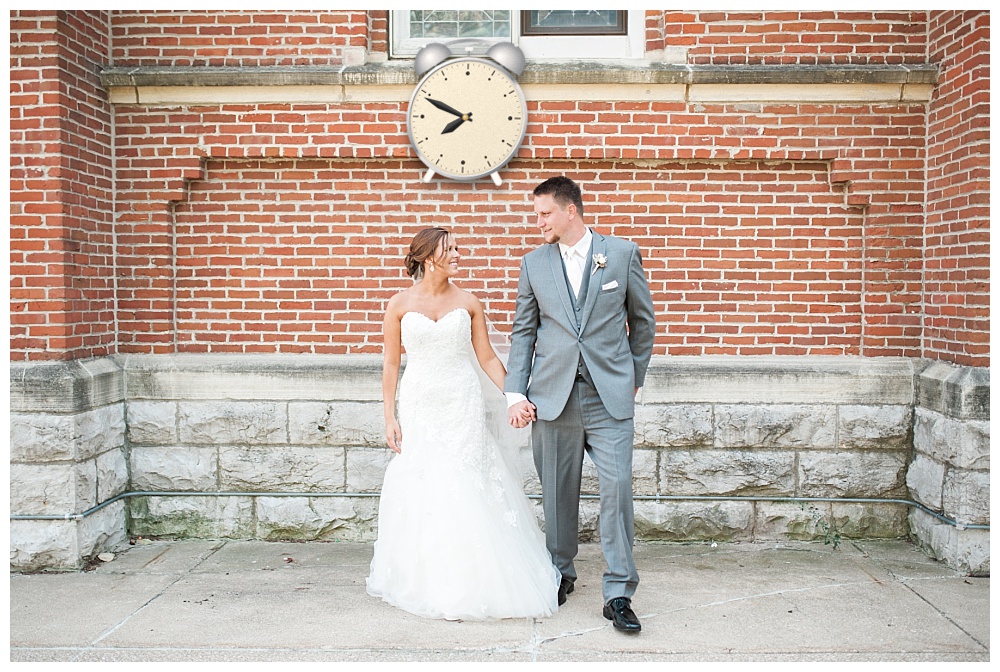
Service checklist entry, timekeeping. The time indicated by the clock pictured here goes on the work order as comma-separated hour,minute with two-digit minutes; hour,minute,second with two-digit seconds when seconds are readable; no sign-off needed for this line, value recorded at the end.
7,49
